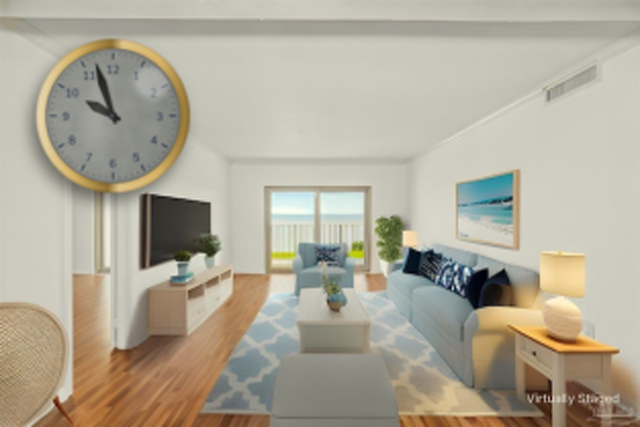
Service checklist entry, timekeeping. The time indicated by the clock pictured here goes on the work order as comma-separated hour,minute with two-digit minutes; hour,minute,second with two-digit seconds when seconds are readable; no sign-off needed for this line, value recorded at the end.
9,57
